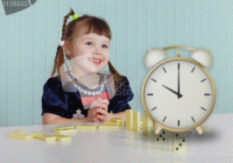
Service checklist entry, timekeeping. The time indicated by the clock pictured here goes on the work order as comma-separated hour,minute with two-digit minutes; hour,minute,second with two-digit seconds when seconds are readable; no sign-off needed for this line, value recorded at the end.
10,00
